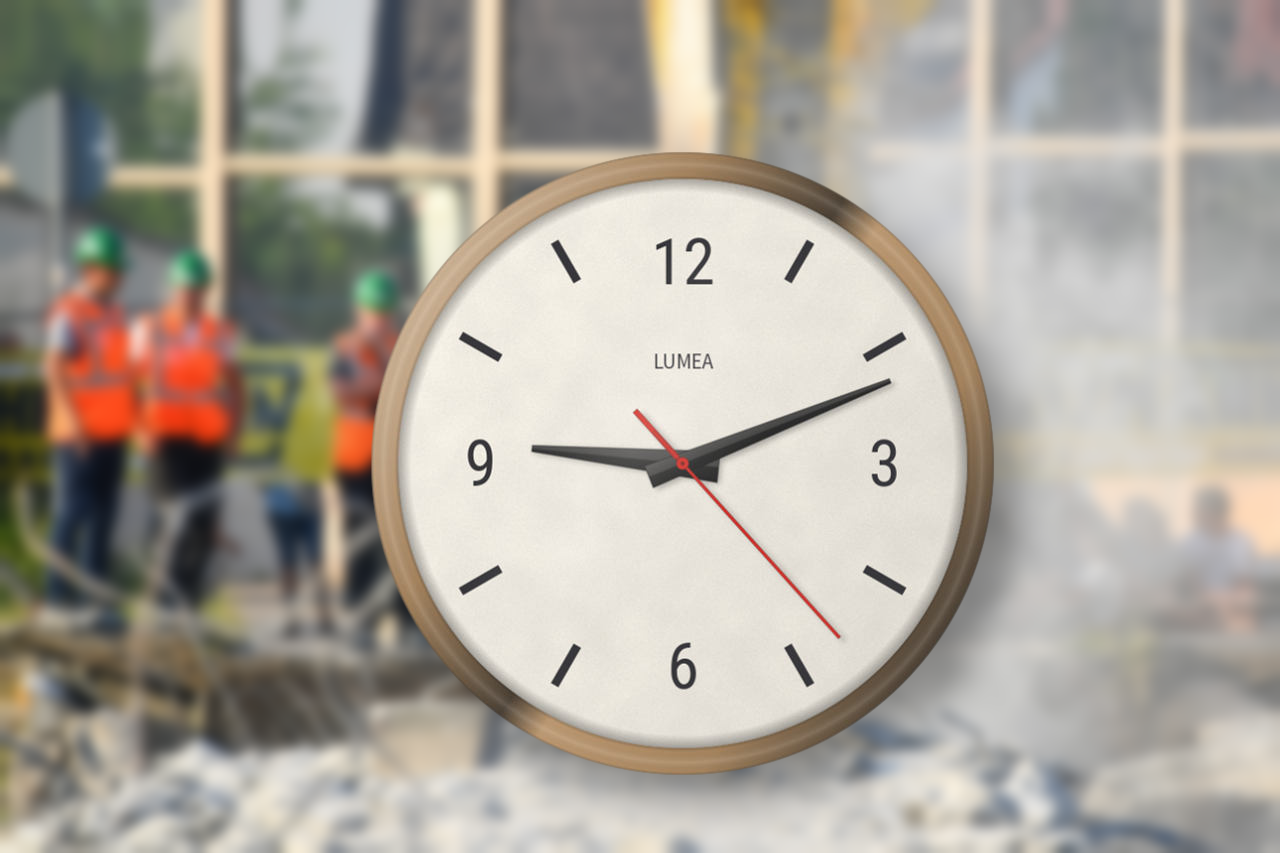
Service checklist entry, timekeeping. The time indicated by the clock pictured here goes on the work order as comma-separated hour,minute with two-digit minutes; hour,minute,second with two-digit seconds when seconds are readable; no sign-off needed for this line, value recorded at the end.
9,11,23
